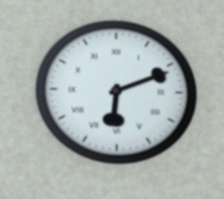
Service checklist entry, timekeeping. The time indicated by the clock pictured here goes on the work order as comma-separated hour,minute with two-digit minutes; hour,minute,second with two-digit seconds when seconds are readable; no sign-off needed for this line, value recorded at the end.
6,11
